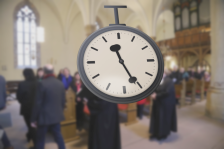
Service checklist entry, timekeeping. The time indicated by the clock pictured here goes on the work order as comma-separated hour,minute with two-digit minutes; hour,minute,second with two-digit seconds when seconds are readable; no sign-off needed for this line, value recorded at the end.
11,26
